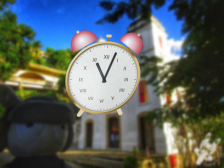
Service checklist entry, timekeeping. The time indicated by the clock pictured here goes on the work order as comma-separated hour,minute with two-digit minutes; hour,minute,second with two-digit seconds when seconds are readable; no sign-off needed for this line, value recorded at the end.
11,03
